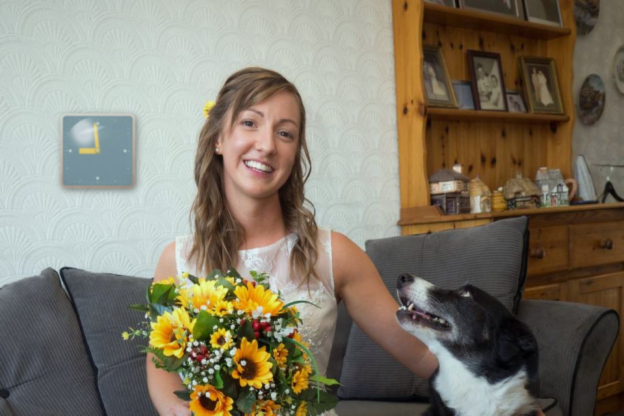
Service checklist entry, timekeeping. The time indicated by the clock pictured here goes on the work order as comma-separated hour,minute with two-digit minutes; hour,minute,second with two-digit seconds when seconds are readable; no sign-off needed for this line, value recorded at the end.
8,59
